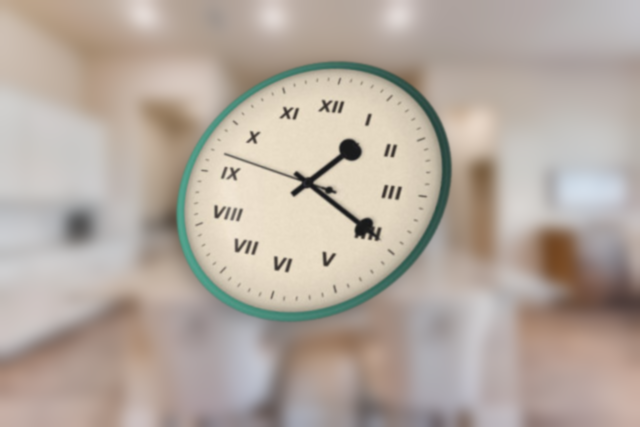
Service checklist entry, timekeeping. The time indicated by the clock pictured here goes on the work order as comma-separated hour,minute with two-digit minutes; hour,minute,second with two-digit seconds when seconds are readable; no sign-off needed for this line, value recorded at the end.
1,19,47
